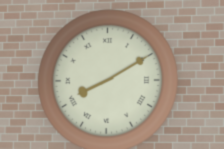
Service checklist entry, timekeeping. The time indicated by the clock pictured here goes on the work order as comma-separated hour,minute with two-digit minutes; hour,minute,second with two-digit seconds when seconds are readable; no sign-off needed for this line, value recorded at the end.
8,10
